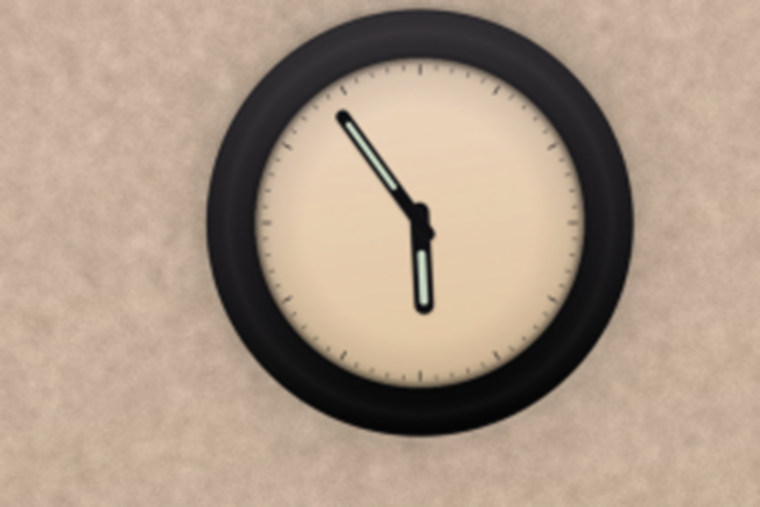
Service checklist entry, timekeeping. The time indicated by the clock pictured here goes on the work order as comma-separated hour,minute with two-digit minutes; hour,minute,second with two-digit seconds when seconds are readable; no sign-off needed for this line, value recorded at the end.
5,54
